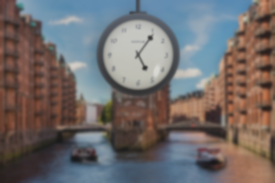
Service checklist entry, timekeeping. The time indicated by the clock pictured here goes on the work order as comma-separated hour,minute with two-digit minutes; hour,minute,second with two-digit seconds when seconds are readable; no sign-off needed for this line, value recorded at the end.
5,06
